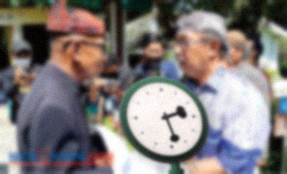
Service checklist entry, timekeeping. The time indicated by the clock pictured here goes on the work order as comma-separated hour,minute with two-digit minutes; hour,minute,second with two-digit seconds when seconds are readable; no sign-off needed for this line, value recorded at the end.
2,28
